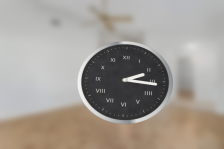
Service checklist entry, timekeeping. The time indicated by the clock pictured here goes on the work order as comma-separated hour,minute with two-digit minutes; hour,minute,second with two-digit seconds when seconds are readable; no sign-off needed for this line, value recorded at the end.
2,16
